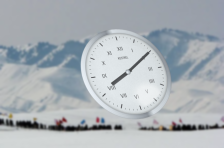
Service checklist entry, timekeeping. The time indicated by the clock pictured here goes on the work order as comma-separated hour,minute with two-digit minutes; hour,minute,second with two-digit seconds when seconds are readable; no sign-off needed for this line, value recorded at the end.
8,10
